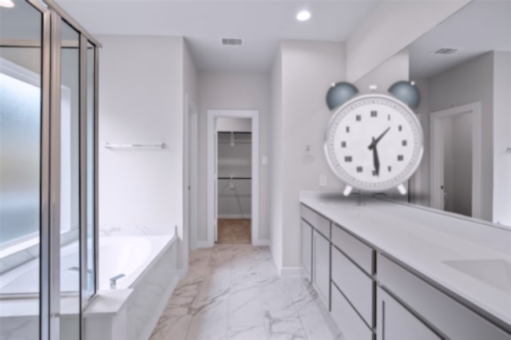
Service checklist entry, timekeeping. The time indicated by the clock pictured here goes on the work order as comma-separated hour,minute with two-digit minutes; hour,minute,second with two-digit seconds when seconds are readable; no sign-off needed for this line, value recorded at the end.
1,29
